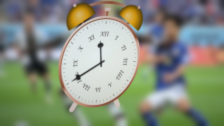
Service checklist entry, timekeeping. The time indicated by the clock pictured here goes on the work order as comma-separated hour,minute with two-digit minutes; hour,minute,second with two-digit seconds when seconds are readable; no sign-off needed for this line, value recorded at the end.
11,40
